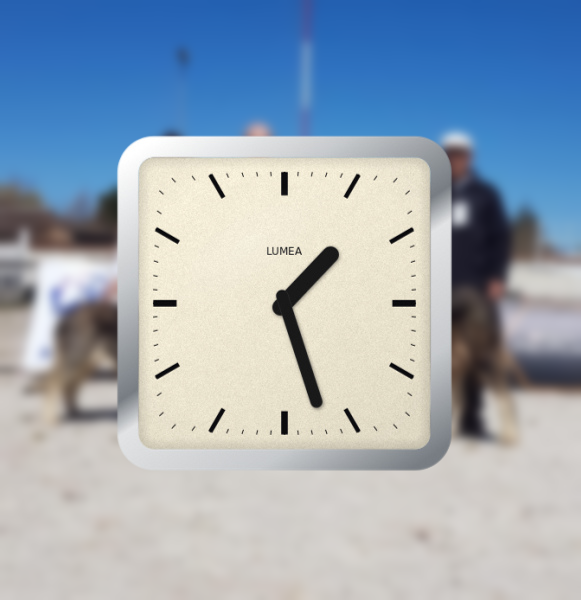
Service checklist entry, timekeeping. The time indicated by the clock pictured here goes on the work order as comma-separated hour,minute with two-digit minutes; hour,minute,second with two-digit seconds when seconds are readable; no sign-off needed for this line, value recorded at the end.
1,27
